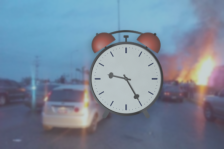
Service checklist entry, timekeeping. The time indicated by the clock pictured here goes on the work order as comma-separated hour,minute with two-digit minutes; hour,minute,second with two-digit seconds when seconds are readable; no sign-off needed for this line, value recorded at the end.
9,25
